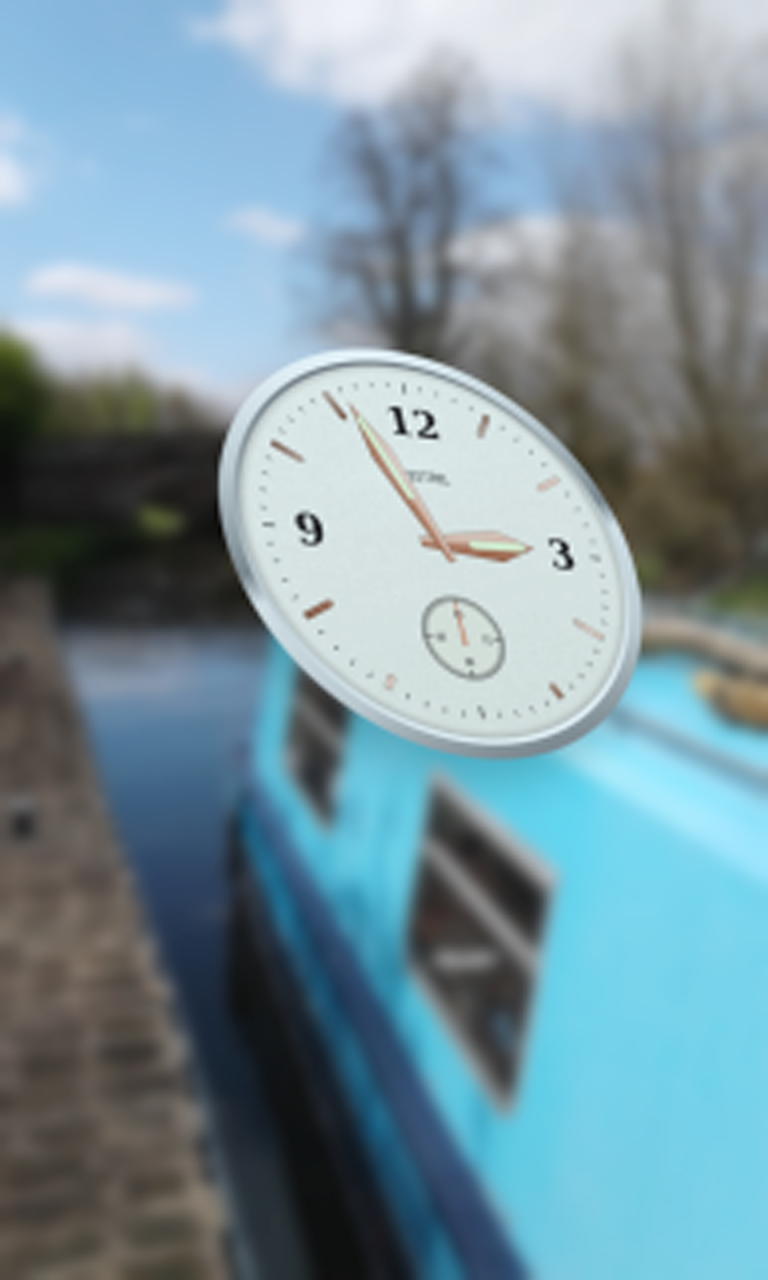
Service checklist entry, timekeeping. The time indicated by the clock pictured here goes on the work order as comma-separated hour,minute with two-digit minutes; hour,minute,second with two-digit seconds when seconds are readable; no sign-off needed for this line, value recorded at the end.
2,56
